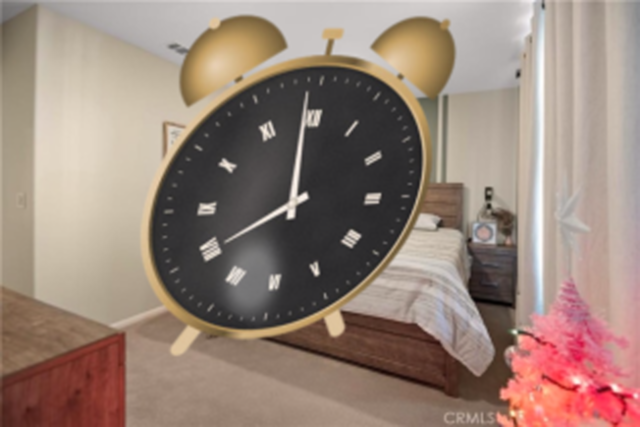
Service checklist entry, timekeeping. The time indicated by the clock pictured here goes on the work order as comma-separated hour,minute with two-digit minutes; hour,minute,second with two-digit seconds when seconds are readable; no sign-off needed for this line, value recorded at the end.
7,59
